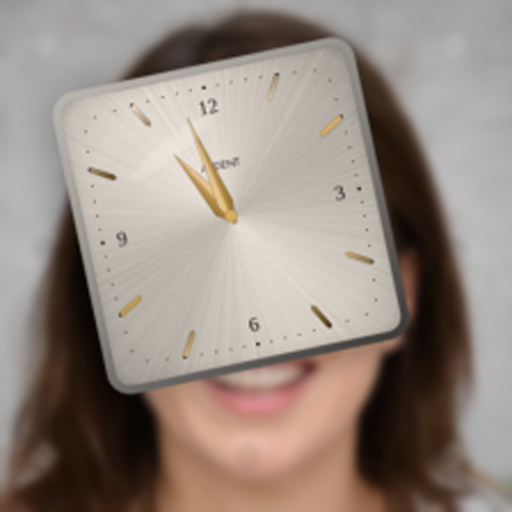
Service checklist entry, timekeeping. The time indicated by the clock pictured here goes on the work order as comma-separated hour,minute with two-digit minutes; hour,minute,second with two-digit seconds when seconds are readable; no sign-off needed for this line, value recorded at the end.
10,58
